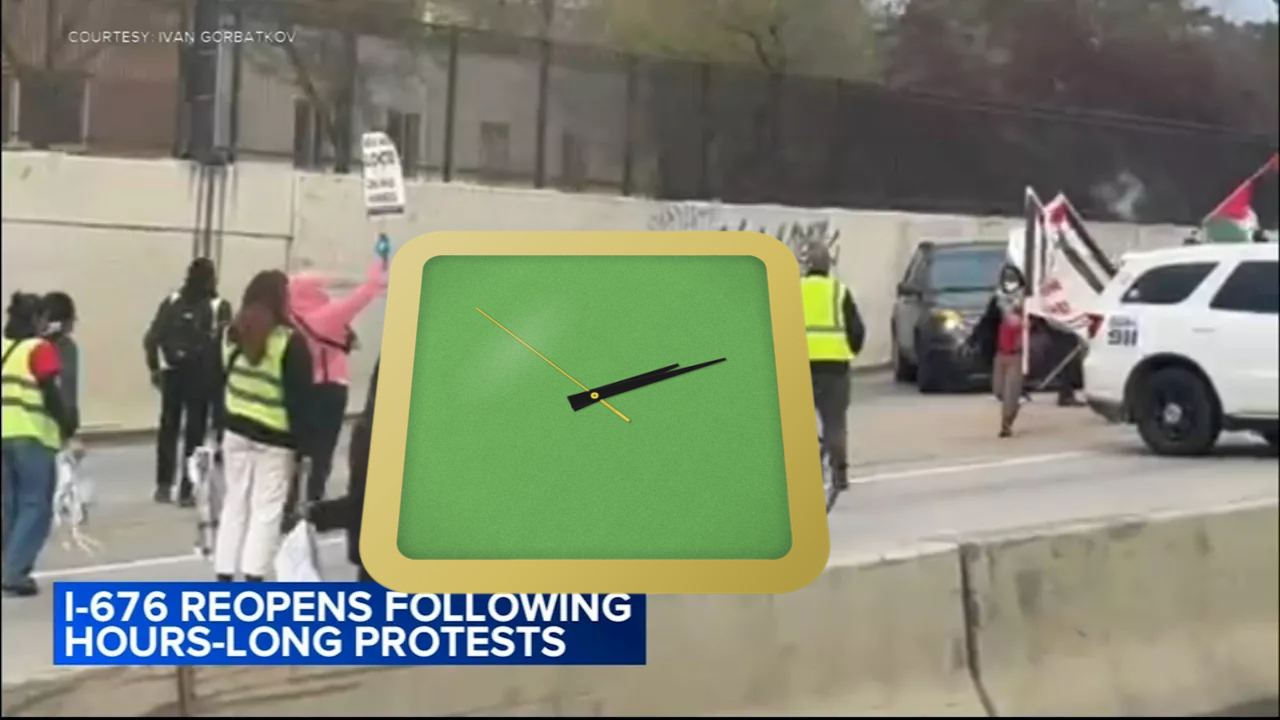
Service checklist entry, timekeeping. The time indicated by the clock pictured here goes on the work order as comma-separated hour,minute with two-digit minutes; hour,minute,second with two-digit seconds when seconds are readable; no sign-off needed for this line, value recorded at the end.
2,11,52
